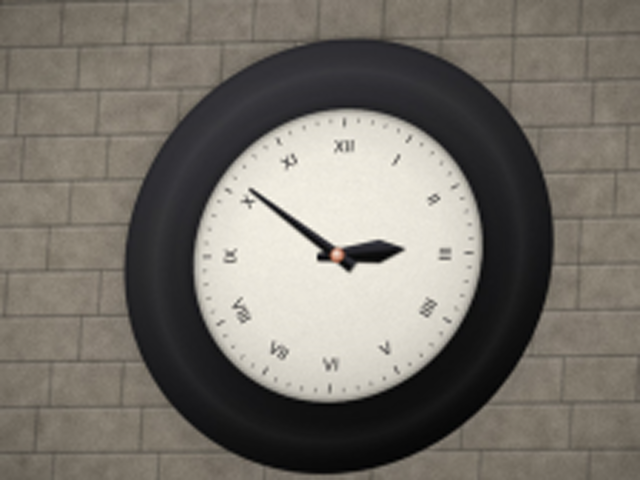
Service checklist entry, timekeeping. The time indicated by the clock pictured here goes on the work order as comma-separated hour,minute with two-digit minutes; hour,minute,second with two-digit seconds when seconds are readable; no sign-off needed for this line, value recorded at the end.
2,51
